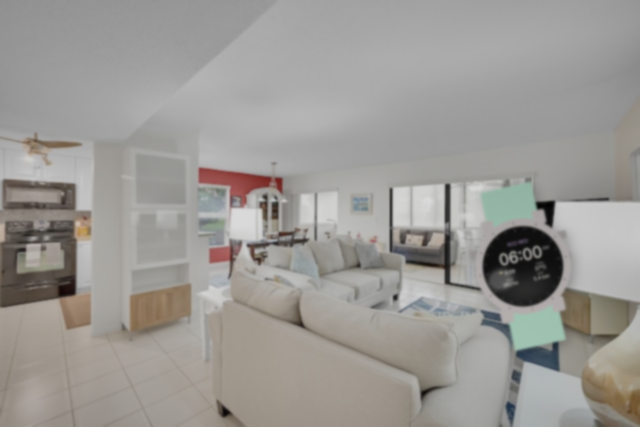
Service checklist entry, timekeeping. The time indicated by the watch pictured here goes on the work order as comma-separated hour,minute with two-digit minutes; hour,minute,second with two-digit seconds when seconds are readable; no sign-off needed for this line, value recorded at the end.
6,00
